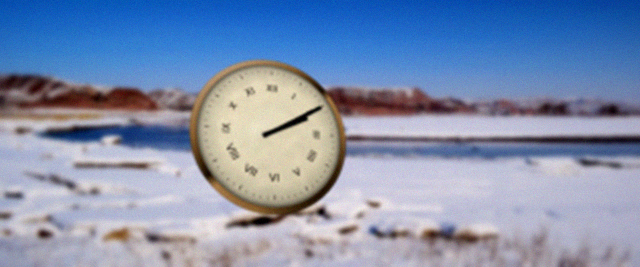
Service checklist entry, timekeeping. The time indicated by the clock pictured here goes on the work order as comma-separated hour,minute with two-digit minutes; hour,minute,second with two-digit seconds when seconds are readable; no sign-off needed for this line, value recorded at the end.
2,10
